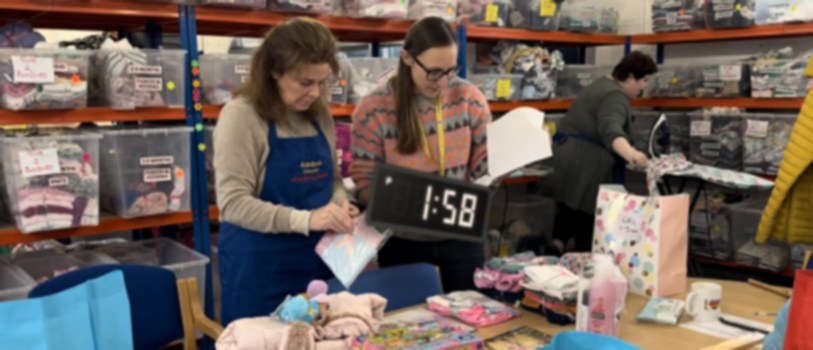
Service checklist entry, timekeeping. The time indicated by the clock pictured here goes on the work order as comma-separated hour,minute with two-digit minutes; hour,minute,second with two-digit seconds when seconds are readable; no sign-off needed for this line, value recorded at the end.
1,58
